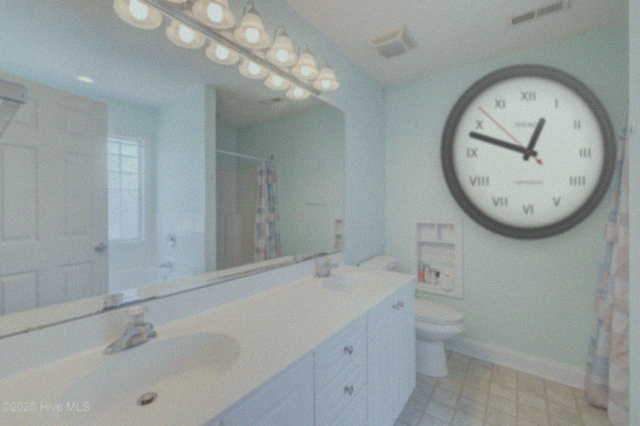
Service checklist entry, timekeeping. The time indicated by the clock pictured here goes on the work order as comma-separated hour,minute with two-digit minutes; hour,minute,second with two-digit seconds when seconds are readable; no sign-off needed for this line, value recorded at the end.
12,47,52
